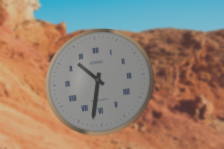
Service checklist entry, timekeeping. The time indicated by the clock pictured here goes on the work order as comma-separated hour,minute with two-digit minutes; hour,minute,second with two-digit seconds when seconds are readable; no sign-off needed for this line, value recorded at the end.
10,32
